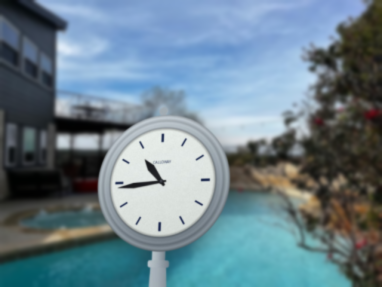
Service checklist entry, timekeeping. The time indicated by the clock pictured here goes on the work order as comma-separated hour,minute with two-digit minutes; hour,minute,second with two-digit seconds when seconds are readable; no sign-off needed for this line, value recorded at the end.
10,44
